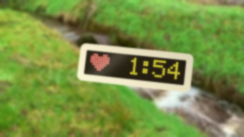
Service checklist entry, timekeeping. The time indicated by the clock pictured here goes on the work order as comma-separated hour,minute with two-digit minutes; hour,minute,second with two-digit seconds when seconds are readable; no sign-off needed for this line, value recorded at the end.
1,54
